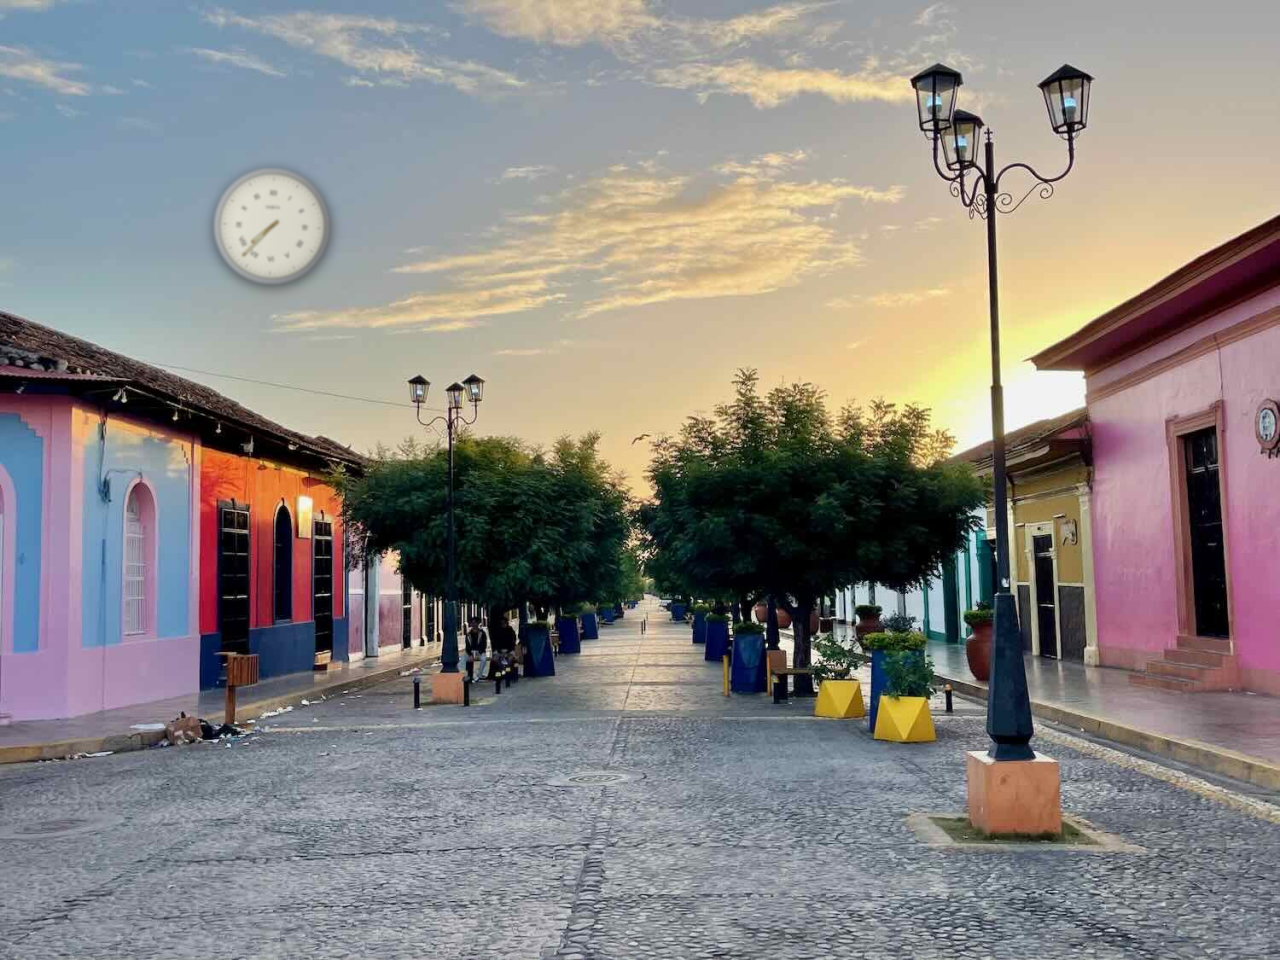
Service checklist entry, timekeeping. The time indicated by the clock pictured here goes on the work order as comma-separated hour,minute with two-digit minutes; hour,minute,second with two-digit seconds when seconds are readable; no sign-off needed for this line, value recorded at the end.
7,37
